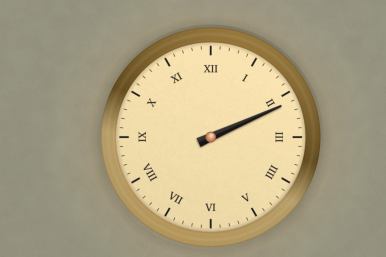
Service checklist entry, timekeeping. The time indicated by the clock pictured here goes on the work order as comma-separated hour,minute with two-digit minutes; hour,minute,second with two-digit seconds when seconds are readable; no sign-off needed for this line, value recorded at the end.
2,11
